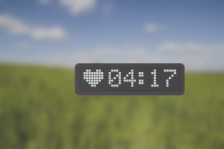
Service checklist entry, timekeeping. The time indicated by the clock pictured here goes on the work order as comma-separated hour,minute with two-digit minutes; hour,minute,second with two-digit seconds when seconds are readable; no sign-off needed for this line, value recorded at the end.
4,17
